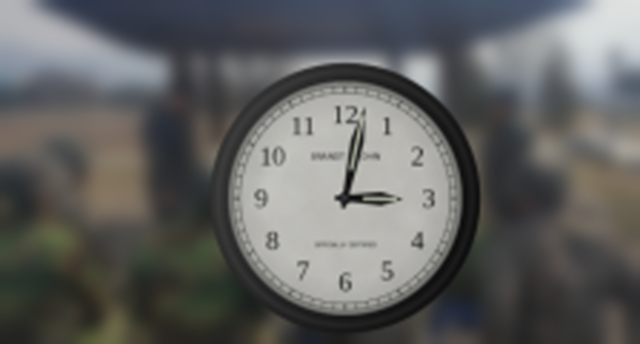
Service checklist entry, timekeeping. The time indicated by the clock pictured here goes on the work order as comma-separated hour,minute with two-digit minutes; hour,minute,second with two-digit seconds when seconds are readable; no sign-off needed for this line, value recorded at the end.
3,02
